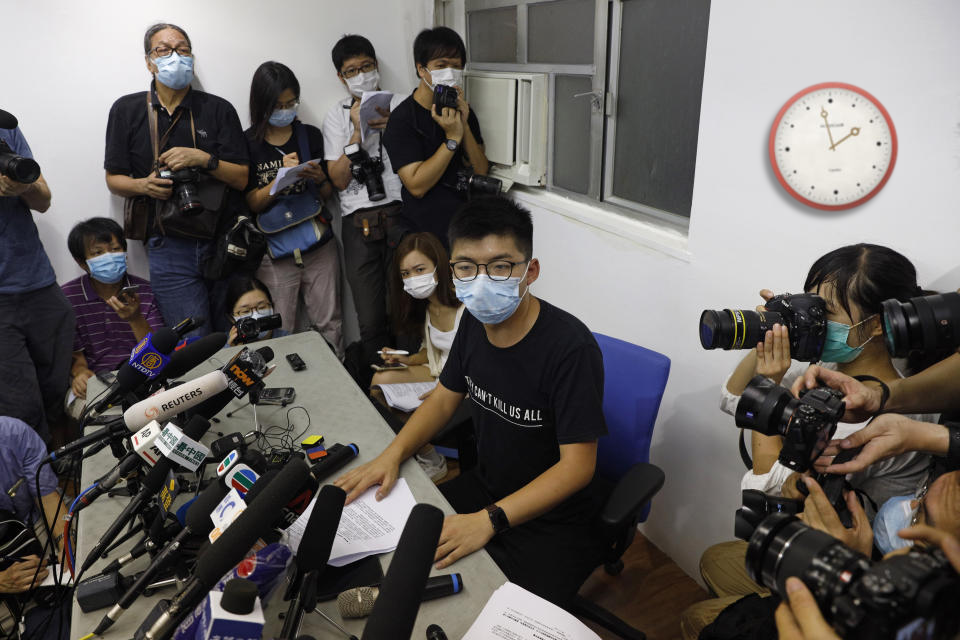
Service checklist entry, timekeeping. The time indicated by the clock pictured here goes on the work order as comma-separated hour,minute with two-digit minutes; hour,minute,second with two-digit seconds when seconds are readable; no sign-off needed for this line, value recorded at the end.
1,58
